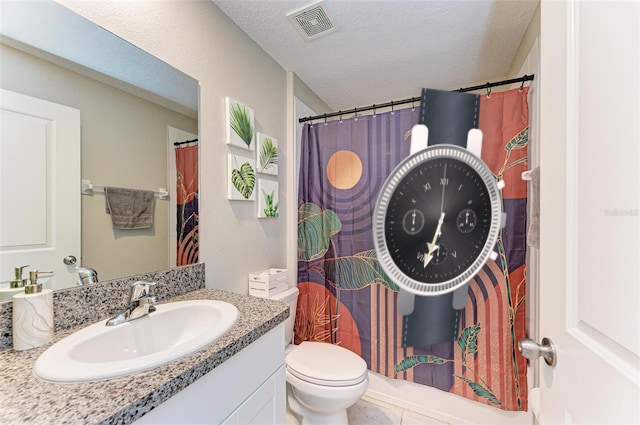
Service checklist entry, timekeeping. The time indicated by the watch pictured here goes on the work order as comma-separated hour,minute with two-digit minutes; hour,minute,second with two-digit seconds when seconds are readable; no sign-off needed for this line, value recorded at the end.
6,33
